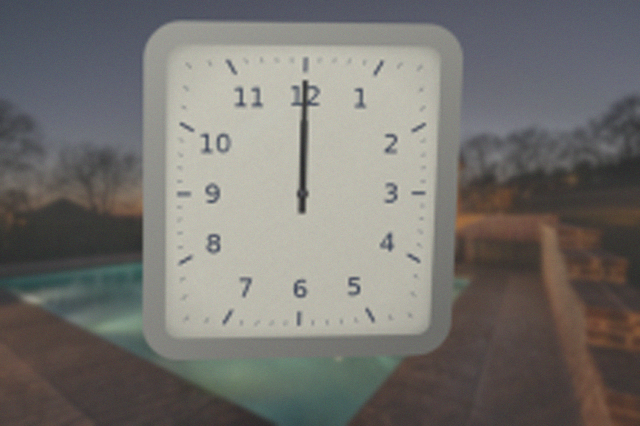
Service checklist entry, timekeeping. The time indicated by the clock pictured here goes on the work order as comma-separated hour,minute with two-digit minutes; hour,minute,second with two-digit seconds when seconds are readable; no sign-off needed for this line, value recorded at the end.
12,00
